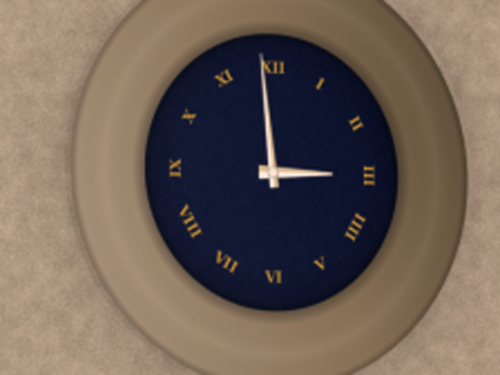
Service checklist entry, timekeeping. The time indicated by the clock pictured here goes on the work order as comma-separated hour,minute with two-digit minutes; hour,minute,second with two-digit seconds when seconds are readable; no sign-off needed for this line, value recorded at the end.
2,59
